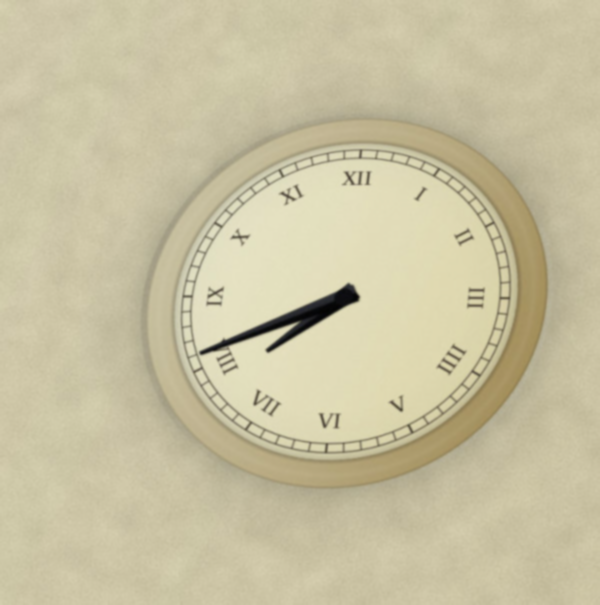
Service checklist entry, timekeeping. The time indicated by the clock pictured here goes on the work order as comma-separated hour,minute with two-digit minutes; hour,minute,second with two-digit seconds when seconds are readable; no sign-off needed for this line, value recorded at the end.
7,41
